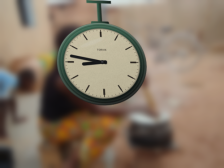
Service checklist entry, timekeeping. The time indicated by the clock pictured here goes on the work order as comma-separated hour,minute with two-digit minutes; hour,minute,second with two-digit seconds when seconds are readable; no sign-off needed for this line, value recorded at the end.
8,47
